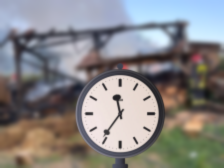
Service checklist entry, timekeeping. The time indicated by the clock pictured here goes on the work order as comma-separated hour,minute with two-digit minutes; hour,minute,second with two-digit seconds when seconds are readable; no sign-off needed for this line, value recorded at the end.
11,36
